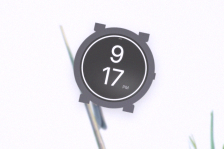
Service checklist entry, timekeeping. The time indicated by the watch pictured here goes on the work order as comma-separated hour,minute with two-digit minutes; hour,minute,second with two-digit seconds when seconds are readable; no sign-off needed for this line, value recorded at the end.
9,17
